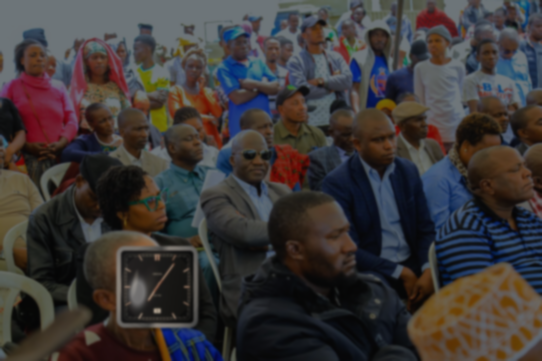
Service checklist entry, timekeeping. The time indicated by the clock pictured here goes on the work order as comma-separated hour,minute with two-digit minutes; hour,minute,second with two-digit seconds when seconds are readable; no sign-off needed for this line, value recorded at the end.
7,06
